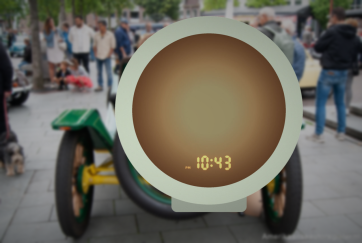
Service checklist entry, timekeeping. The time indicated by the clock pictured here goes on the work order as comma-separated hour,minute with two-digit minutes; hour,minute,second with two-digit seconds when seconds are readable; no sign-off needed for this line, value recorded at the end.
10,43
